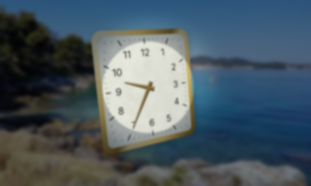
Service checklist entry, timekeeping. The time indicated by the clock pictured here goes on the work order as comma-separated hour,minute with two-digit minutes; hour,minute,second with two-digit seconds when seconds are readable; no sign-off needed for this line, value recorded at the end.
9,35
